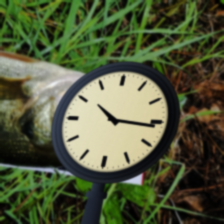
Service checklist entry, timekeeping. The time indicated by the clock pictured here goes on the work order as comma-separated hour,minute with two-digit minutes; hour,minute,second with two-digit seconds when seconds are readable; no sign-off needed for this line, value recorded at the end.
10,16
